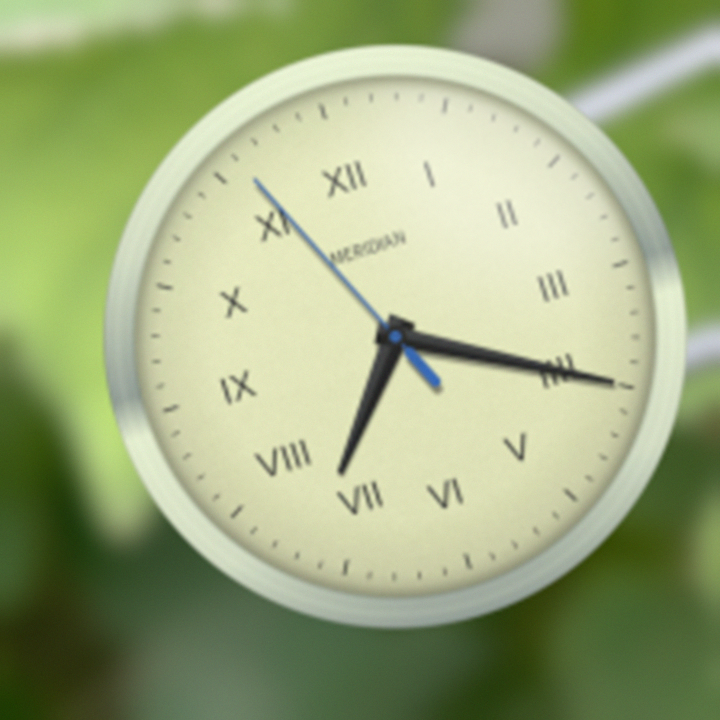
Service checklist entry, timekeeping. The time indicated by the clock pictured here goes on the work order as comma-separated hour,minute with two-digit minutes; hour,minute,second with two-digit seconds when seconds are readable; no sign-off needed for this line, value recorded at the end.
7,19,56
